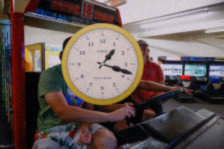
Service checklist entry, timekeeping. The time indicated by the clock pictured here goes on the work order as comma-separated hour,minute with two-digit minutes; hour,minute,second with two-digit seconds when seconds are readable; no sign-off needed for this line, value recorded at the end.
1,18
